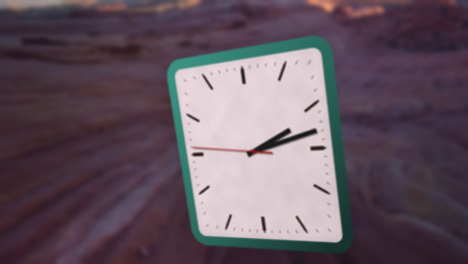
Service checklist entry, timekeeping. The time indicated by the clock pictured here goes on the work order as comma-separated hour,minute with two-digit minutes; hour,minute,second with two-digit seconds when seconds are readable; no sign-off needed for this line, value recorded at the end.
2,12,46
